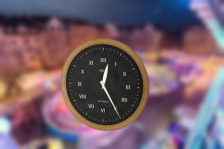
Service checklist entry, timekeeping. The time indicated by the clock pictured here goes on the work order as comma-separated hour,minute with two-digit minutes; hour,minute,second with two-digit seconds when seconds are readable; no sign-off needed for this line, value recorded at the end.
12,25
